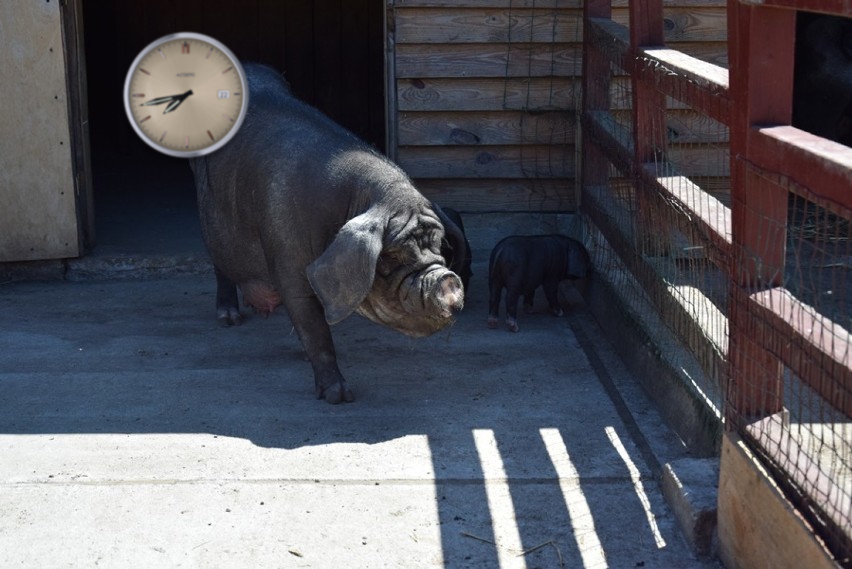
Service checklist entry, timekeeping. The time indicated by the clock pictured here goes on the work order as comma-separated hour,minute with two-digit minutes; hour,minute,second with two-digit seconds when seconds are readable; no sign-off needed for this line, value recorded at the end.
7,43
